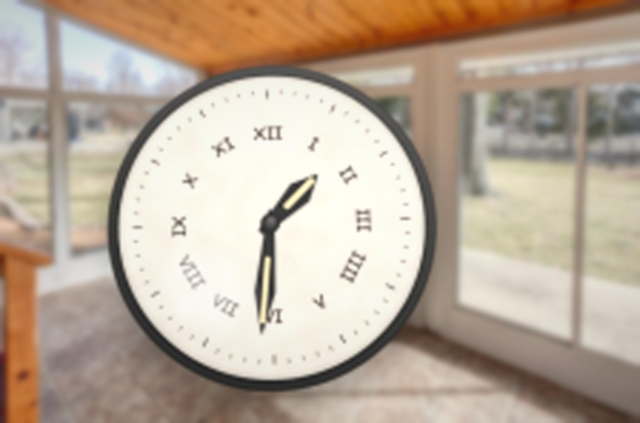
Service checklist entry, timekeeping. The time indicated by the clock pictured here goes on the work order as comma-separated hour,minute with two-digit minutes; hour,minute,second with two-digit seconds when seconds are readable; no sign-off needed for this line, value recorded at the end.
1,31
